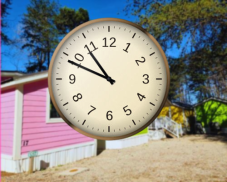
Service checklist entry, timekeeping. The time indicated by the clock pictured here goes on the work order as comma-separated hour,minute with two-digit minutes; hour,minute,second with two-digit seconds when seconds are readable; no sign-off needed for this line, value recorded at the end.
10,49
